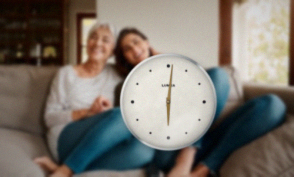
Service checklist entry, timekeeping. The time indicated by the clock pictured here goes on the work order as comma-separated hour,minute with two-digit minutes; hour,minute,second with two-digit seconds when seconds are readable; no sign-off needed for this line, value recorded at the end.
6,01
